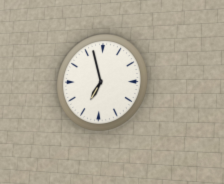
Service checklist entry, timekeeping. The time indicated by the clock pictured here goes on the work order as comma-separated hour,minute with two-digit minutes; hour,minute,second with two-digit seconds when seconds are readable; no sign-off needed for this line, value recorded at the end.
6,57
